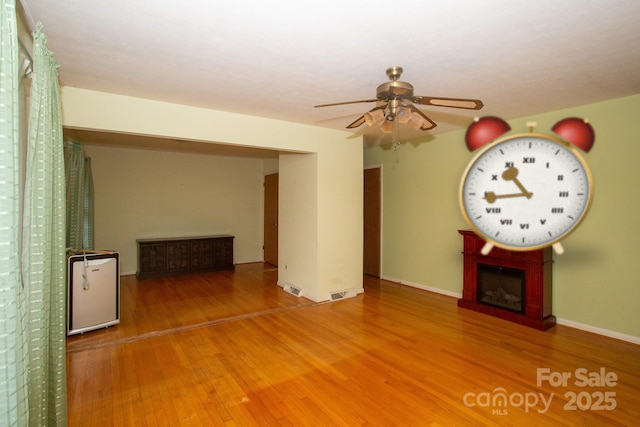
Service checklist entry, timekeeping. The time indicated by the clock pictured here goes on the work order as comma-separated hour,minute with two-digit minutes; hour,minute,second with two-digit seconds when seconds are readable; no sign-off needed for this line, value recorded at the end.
10,44
